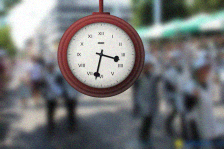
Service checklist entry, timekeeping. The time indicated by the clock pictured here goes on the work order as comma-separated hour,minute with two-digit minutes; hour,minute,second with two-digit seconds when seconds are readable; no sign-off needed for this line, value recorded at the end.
3,32
